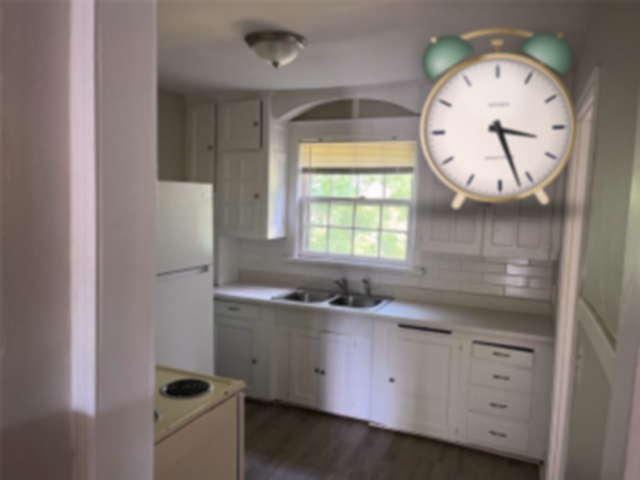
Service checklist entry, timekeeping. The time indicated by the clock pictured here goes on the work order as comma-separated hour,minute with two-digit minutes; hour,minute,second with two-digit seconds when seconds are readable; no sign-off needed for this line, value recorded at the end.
3,27
